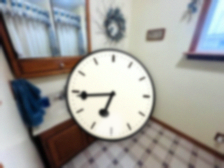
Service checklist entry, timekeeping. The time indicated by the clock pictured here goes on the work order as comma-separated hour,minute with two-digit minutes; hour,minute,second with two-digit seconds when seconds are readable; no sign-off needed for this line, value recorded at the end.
6,44
